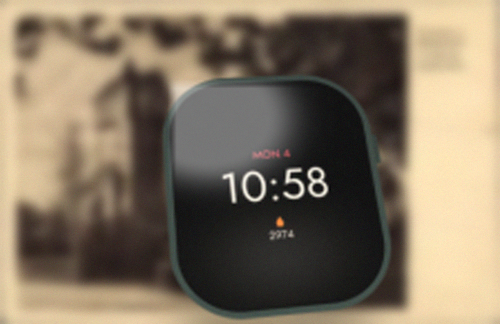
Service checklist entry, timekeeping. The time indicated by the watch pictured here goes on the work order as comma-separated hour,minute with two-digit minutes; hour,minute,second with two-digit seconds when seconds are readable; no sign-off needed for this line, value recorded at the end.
10,58
